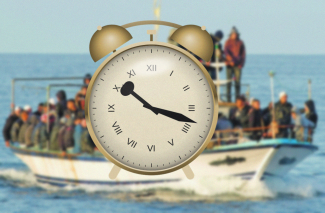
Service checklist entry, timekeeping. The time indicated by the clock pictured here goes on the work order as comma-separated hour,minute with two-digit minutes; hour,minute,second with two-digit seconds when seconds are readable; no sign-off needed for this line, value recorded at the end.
10,18
